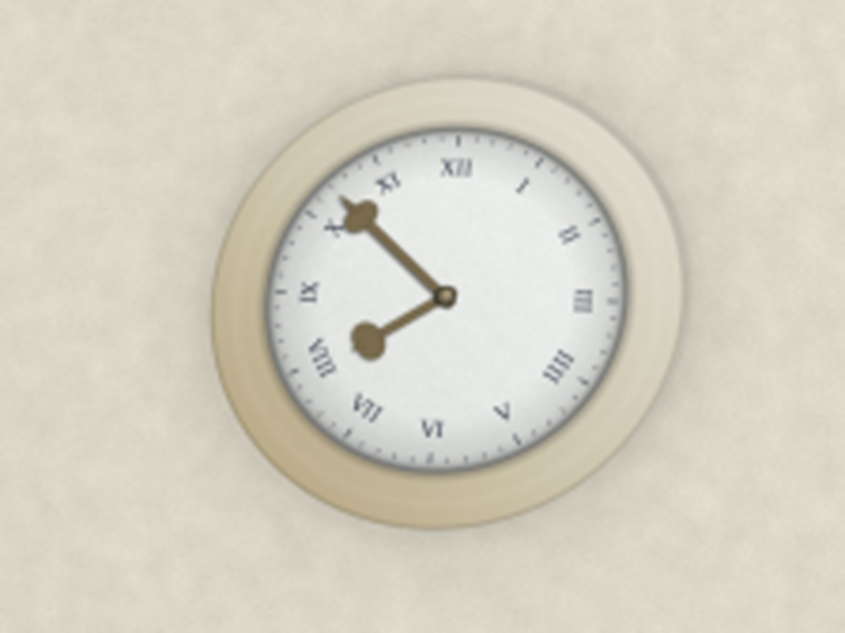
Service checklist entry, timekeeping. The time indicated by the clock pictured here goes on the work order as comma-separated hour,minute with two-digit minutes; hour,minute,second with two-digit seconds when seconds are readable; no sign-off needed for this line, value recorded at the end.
7,52
